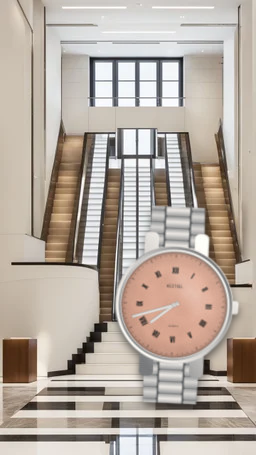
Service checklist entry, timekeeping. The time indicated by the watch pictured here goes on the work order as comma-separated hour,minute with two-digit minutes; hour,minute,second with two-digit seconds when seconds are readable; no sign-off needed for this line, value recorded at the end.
7,42
